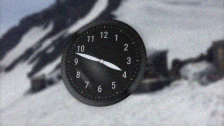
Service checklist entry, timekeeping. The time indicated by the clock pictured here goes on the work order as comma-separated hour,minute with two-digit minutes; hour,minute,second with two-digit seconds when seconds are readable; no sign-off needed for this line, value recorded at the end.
3,48
